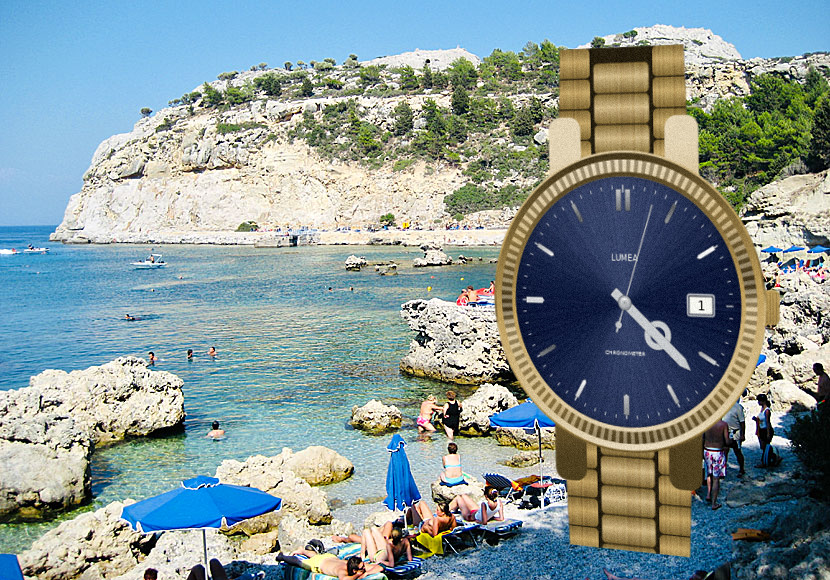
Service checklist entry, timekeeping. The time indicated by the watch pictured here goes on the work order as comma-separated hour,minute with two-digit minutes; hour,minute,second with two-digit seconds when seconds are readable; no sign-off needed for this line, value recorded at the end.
4,22,03
